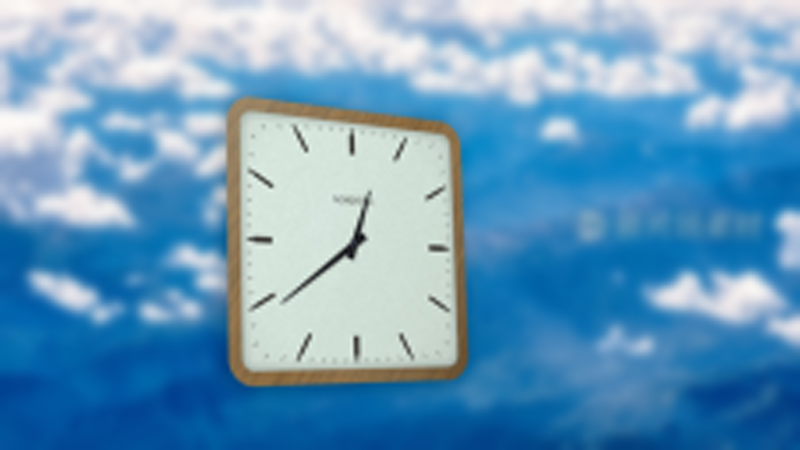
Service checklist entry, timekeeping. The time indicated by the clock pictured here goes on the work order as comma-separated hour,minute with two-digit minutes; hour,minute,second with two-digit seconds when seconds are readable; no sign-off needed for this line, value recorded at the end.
12,39
